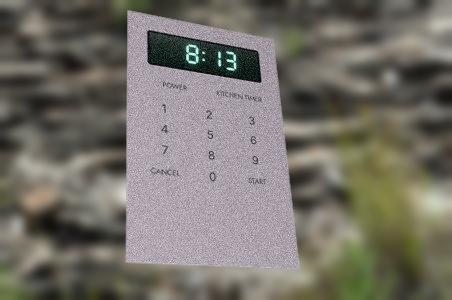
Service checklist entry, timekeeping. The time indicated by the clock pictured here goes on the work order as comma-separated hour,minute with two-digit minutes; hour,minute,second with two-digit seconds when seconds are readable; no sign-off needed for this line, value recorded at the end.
8,13
